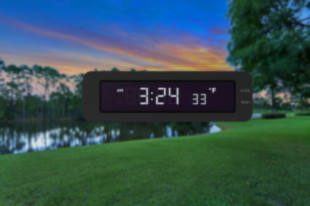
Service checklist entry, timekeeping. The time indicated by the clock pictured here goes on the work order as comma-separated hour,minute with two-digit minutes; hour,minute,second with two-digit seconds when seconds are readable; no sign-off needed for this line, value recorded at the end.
3,24
